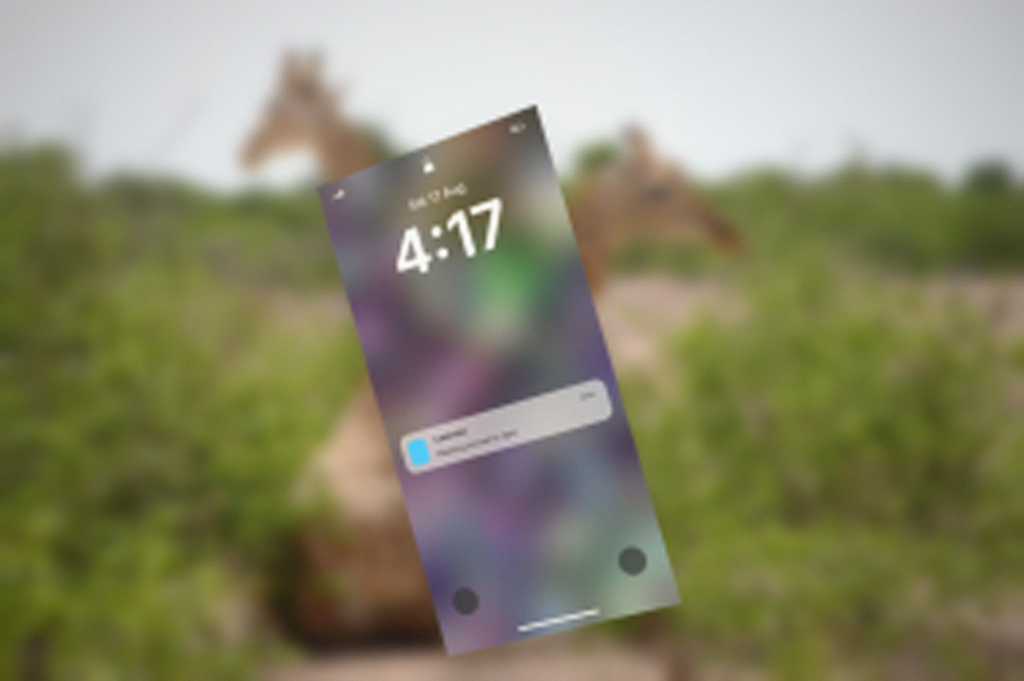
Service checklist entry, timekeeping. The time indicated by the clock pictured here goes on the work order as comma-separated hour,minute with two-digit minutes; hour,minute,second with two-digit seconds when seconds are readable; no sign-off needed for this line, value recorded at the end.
4,17
